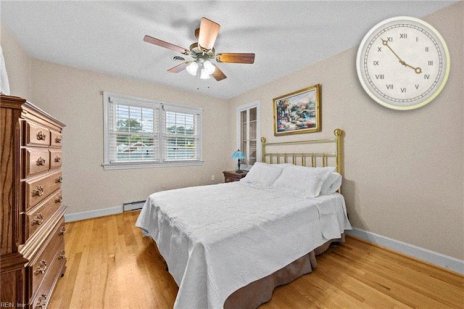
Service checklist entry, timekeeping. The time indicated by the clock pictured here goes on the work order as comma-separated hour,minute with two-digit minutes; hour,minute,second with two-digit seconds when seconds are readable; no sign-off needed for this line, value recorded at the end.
3,53
